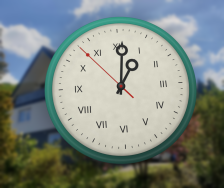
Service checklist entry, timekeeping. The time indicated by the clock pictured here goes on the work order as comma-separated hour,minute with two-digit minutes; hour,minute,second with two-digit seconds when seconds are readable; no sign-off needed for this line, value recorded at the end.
1,00,53
